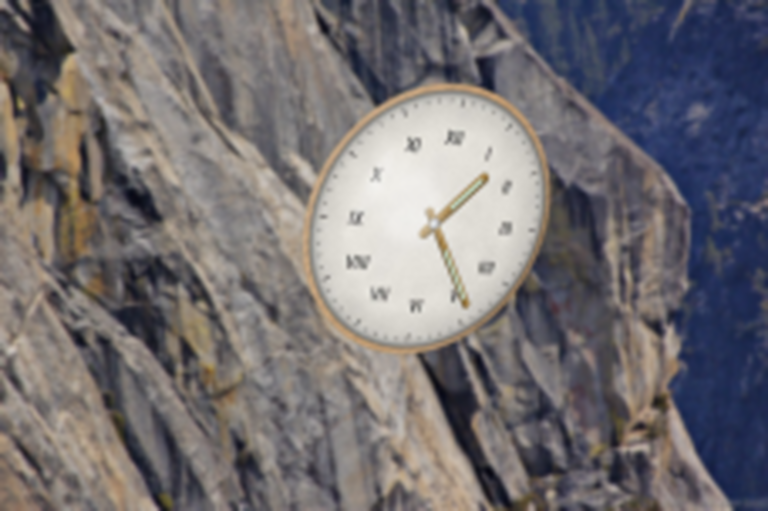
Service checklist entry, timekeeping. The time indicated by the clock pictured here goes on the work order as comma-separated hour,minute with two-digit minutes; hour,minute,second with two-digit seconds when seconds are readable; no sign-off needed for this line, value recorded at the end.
1,24
